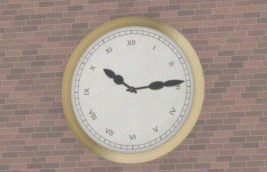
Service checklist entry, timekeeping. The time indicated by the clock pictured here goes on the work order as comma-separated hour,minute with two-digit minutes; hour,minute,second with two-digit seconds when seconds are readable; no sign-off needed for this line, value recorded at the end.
10,14
